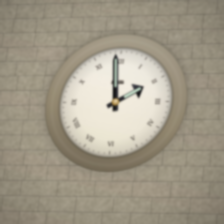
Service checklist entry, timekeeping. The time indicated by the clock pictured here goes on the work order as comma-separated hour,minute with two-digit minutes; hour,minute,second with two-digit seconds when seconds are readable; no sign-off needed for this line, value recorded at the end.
1,59
